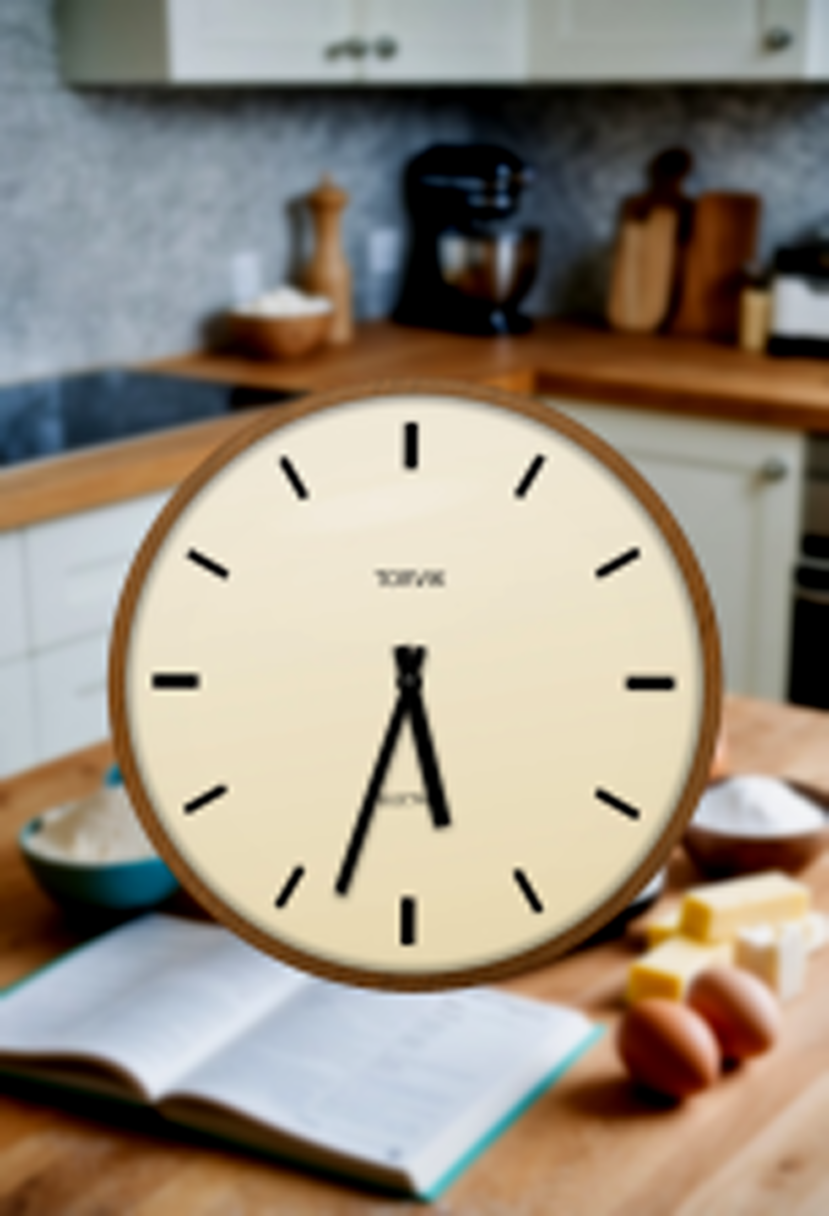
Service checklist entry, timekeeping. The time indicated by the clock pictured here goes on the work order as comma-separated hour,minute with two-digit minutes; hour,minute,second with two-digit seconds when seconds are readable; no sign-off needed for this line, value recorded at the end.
5,33
